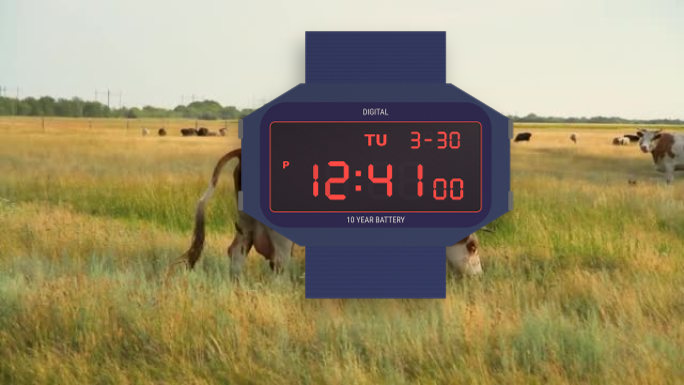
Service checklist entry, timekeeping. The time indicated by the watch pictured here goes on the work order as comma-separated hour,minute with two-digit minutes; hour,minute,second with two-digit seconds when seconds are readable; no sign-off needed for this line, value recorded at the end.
12,41,00
